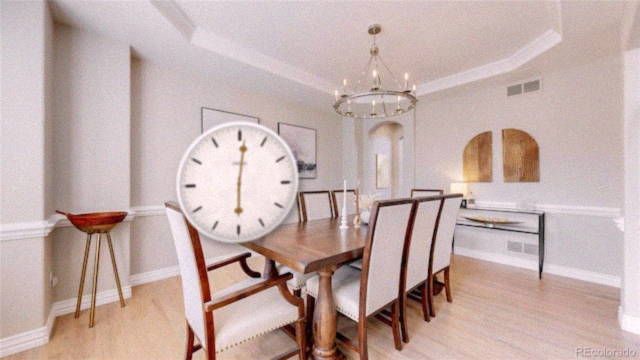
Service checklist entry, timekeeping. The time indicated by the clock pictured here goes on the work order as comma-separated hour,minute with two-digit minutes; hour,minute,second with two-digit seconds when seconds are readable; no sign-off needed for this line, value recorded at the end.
6,01
